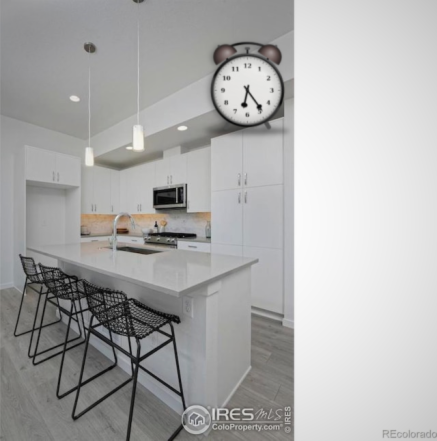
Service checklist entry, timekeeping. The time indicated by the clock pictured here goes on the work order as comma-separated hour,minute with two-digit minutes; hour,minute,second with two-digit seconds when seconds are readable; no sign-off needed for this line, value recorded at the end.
6,24
